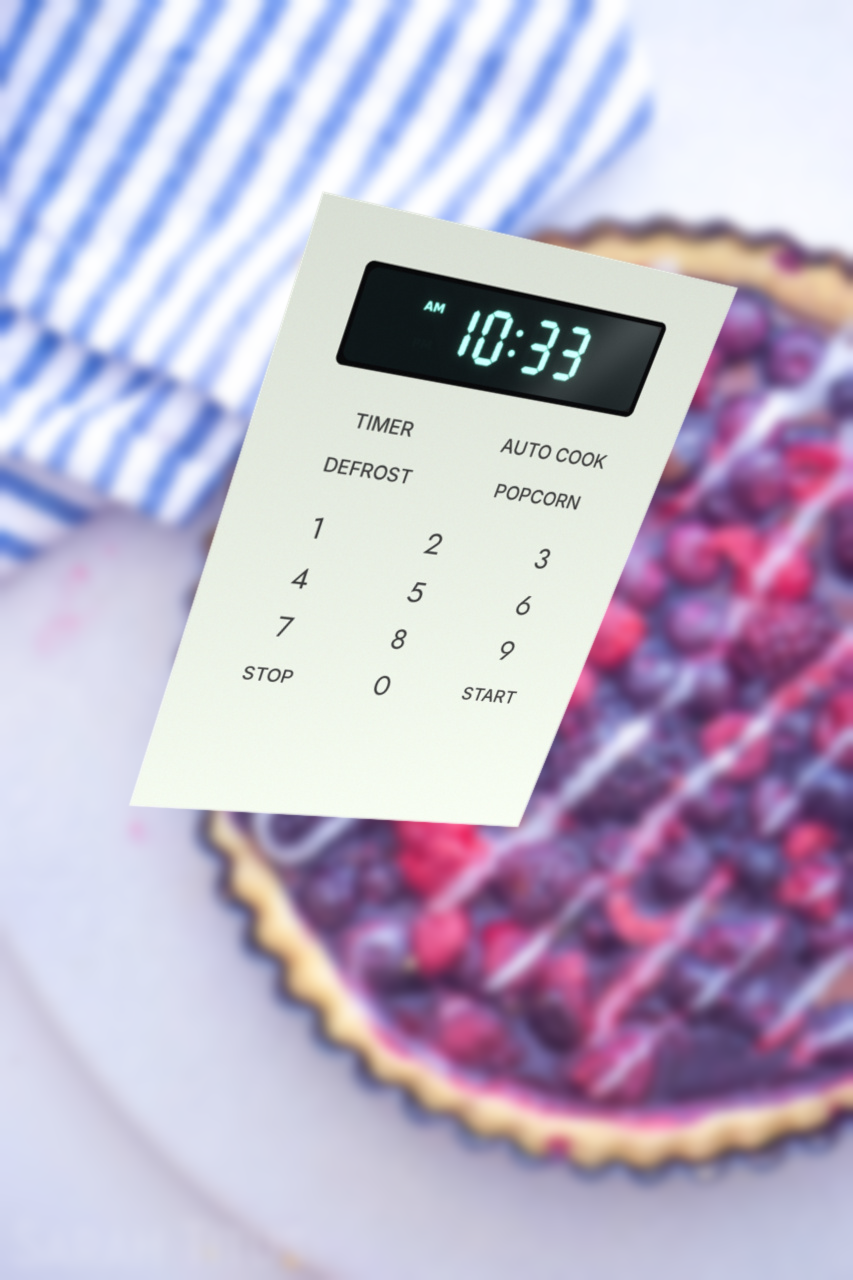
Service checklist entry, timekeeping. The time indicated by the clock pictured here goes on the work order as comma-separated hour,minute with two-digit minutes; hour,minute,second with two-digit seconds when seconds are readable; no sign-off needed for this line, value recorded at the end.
10,33
